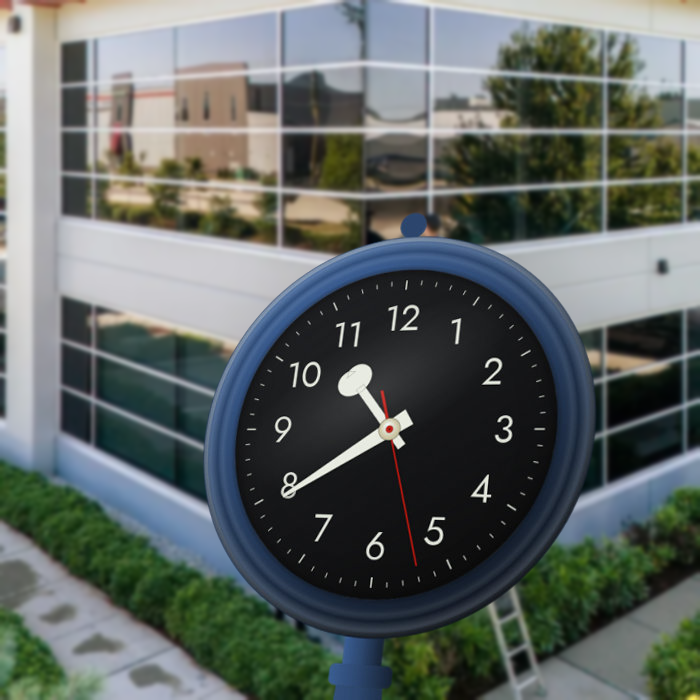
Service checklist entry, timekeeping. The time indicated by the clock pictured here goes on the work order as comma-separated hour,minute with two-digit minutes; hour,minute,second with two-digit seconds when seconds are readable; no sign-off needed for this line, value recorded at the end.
10,39,27
